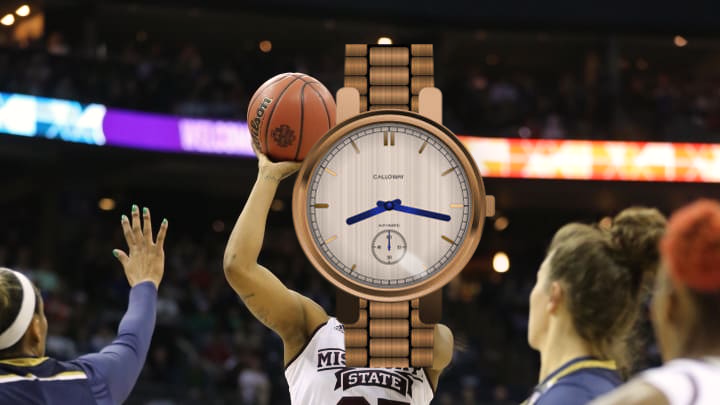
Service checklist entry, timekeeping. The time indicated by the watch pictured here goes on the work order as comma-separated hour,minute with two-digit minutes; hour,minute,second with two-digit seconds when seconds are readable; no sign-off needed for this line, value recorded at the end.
8,17
